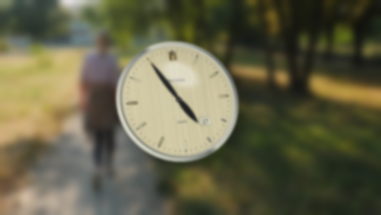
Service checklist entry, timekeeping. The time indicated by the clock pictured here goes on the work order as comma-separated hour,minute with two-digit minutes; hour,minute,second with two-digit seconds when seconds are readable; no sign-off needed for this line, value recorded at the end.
4,55
